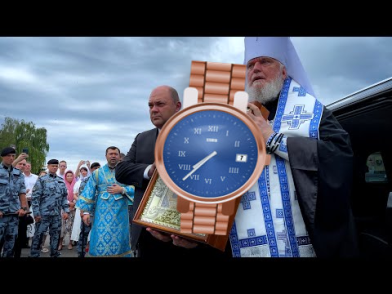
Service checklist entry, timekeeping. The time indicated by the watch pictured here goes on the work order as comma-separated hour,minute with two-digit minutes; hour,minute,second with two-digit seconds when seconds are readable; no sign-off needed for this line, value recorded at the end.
7,37
